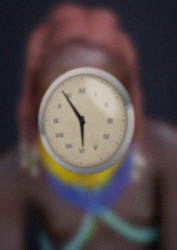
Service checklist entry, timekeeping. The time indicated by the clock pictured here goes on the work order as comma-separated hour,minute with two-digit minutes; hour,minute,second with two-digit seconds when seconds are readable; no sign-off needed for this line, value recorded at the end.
5,54
